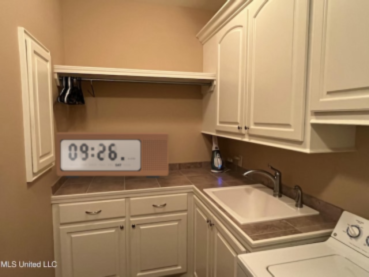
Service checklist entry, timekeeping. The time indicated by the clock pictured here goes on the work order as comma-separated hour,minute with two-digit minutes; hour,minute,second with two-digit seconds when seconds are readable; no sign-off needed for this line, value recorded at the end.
9,26
